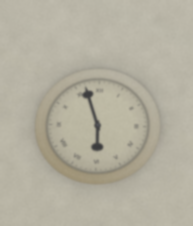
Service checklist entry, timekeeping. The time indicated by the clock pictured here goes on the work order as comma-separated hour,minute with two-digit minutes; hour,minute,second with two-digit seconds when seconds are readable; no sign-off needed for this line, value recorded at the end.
5,57
